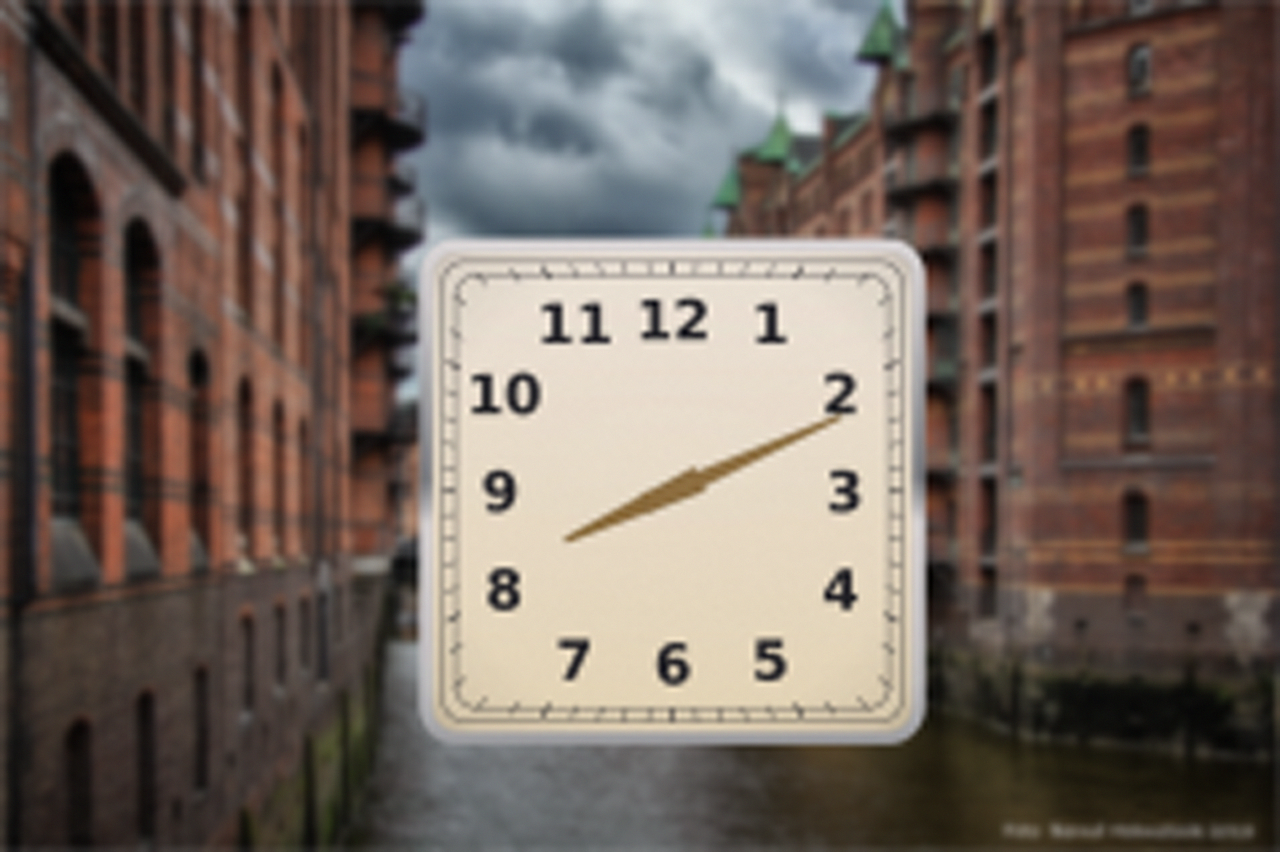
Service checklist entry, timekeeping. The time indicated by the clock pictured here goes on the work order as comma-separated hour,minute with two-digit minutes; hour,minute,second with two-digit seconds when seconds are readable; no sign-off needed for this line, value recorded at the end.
8,11
